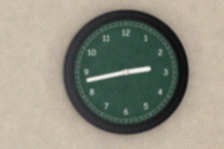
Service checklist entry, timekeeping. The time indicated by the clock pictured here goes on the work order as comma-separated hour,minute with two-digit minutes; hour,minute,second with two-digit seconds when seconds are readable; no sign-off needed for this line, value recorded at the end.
2,43
